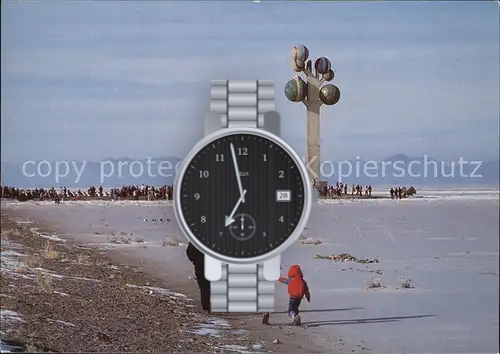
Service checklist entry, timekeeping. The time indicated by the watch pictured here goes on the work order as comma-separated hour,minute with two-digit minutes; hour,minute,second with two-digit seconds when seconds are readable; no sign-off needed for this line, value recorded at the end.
6,58
